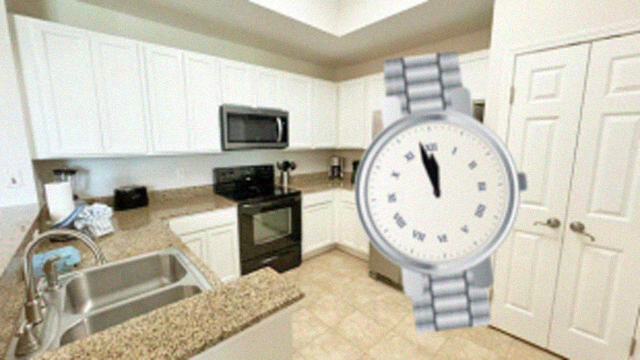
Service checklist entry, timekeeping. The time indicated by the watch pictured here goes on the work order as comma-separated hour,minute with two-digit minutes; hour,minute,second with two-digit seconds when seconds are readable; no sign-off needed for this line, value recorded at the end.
11,58
